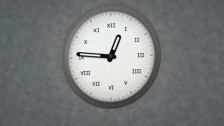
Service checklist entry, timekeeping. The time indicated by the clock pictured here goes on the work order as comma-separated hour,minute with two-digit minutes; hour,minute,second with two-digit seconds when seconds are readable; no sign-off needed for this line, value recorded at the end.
12,46
